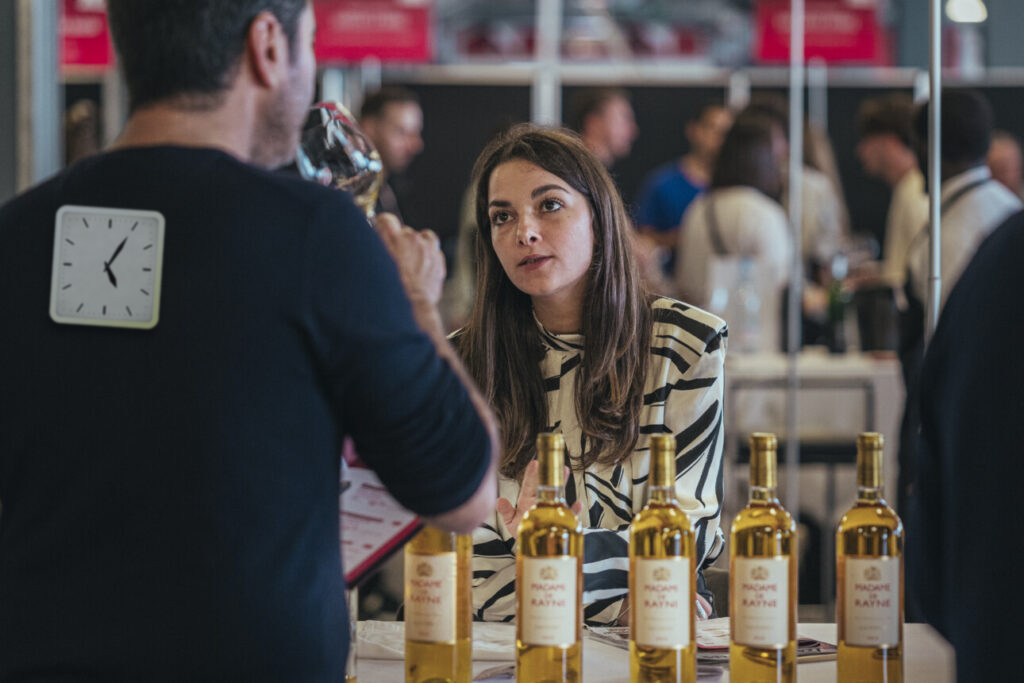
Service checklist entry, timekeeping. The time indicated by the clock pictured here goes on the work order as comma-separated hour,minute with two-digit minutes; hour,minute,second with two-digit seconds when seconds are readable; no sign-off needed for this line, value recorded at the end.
5,05
